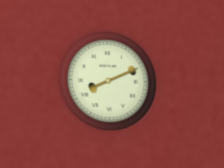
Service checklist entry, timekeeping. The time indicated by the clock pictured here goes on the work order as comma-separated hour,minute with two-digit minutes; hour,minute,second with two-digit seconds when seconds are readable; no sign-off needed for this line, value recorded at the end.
8,11
